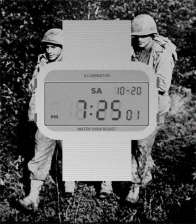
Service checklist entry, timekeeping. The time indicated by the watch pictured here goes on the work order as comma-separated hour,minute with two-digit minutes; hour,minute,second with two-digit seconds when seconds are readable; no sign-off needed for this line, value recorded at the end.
7,25,01
